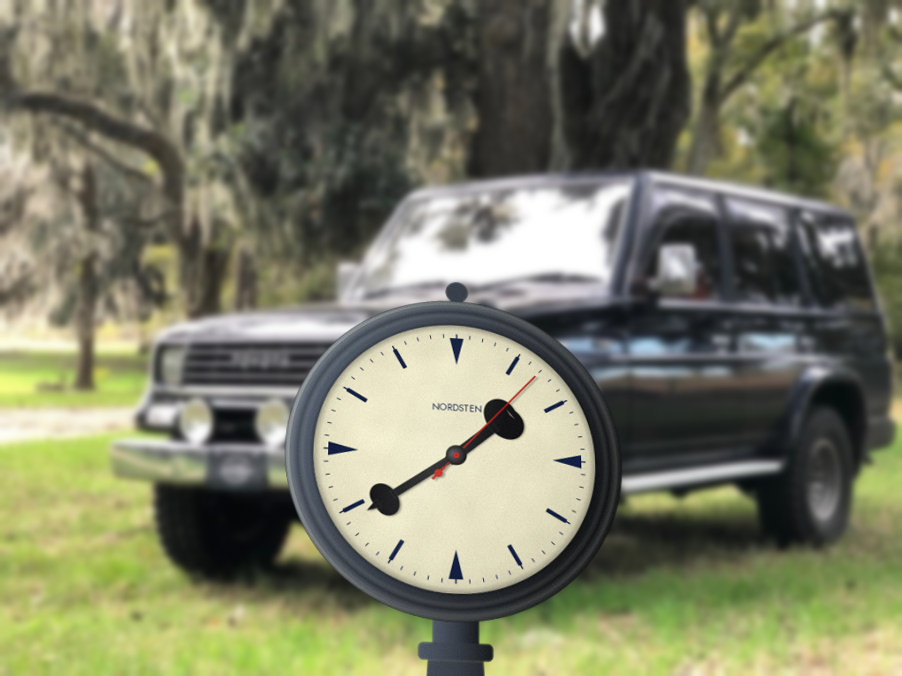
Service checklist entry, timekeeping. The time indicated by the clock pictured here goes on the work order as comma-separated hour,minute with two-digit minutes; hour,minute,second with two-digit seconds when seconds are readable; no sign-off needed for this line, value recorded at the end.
1,39,07
